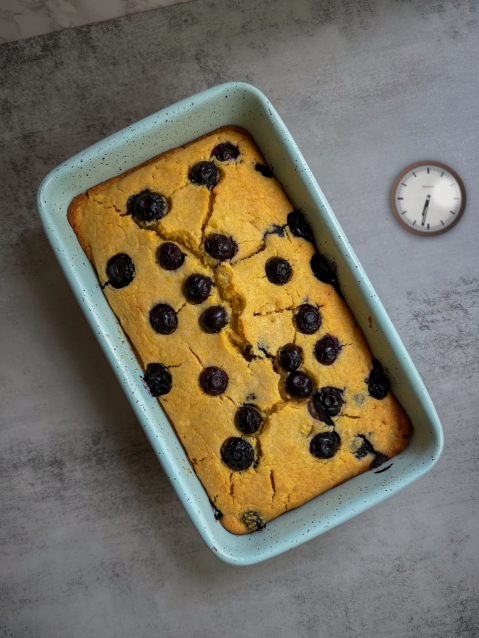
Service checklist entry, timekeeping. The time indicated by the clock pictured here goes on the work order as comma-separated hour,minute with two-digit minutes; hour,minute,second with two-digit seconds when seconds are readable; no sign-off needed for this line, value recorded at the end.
6,32
